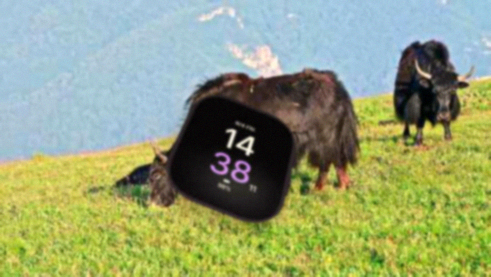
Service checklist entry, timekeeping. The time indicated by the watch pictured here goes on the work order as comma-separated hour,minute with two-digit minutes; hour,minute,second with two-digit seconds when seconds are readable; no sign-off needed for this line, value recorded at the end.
14,38
